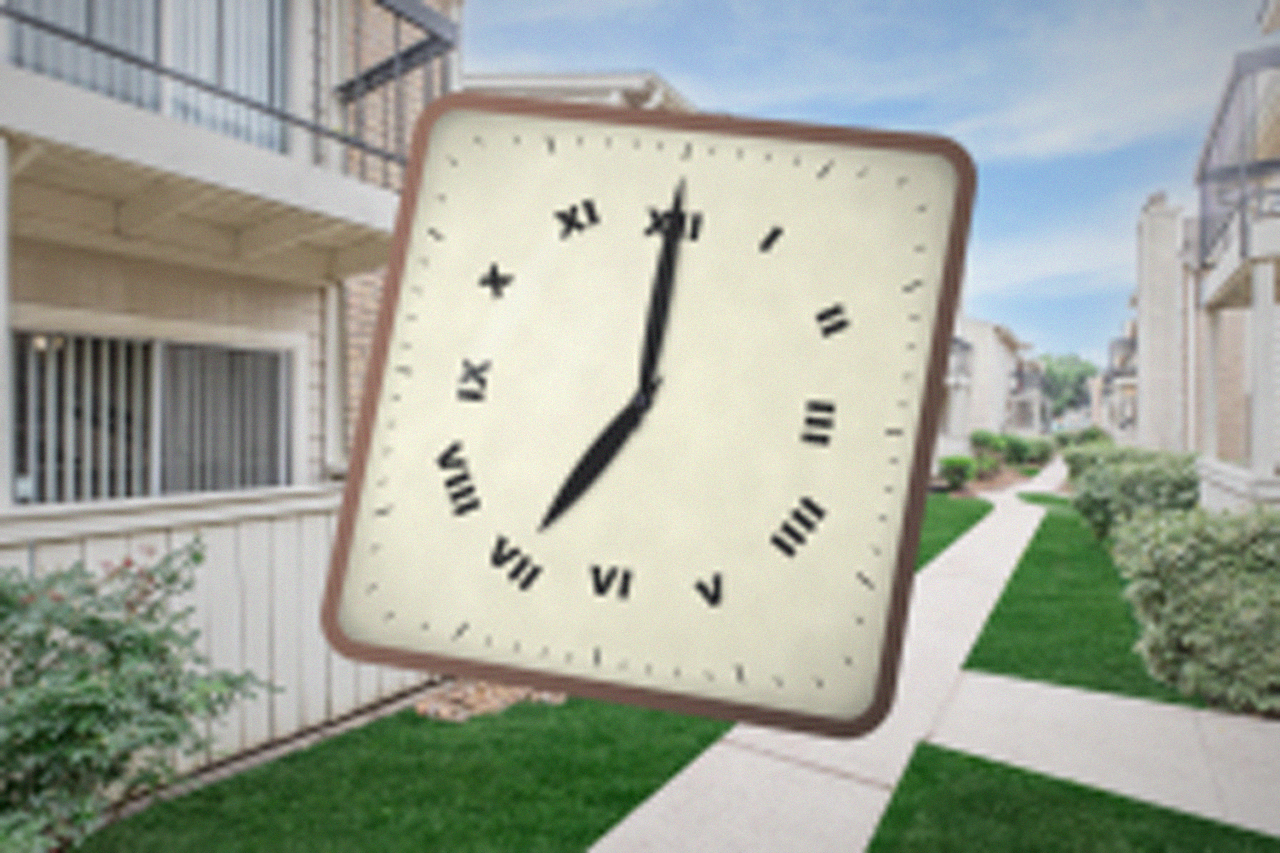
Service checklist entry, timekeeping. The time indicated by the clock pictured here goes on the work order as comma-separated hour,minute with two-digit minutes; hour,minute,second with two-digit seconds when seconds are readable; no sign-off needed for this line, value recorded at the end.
7,00
